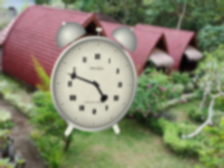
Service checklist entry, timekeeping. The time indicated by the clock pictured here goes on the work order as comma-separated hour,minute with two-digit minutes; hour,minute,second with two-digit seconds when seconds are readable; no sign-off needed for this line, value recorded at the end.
4,48
